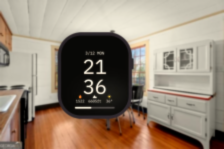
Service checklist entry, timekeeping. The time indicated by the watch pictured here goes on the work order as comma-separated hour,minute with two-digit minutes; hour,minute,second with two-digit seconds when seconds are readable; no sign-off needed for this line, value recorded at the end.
21,36
